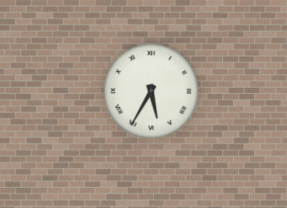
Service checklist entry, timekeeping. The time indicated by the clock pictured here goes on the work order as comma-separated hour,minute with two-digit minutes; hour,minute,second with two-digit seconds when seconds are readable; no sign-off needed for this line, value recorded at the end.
5,35
